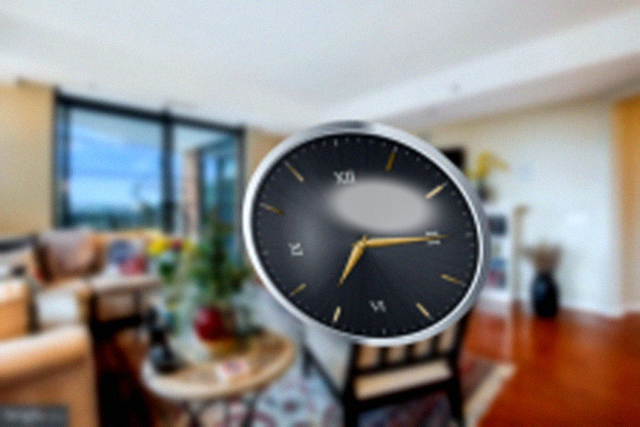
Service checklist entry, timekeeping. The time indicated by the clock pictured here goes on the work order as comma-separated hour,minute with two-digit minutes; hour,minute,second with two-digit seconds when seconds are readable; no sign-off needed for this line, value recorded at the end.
7,15
